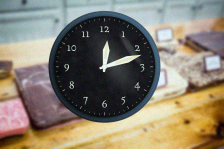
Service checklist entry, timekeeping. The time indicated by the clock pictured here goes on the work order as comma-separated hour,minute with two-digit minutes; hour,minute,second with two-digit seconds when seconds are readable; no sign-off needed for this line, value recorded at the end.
12,12
